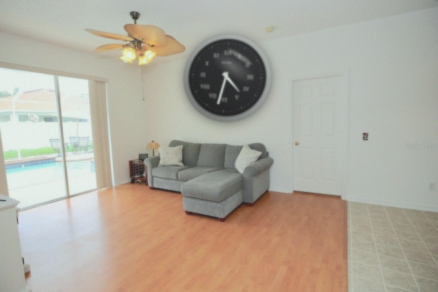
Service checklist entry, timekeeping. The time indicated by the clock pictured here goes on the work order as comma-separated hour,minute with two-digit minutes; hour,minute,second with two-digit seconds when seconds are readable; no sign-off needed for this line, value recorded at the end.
4,32
